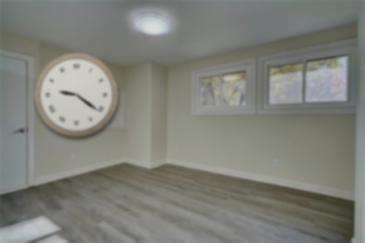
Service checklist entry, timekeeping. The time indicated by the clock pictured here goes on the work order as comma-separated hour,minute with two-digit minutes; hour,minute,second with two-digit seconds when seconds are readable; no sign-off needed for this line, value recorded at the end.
9,21
